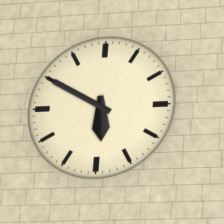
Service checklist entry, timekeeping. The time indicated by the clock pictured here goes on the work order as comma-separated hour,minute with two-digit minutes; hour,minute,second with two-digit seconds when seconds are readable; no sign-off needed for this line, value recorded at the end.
5,50
